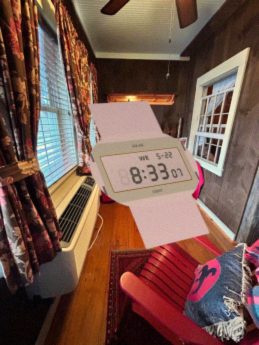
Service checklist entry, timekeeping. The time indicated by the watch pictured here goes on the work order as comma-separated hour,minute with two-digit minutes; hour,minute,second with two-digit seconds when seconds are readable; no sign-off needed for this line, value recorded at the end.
8,33
